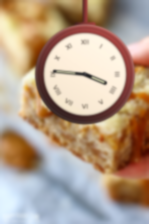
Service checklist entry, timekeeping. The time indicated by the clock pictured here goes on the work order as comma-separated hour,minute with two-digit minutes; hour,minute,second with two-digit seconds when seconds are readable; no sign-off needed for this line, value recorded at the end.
3,46
